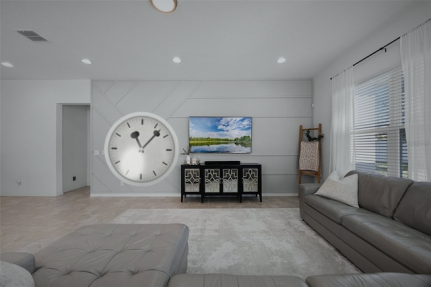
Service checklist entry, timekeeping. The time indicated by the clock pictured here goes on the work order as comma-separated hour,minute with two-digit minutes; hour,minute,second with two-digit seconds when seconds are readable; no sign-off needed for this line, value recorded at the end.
11,07
